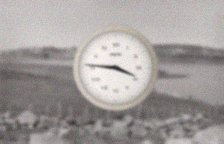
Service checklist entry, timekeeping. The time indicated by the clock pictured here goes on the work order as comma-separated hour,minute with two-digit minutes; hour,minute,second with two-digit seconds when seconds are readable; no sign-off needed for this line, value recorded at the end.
3,46
